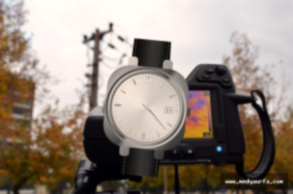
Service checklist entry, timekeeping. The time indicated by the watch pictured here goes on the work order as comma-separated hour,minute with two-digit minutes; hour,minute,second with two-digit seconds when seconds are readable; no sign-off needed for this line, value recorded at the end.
4,22
